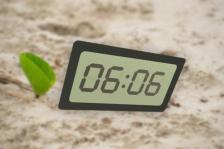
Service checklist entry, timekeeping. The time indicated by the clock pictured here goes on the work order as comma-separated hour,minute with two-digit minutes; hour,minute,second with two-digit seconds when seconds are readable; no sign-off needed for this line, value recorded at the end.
6,06
